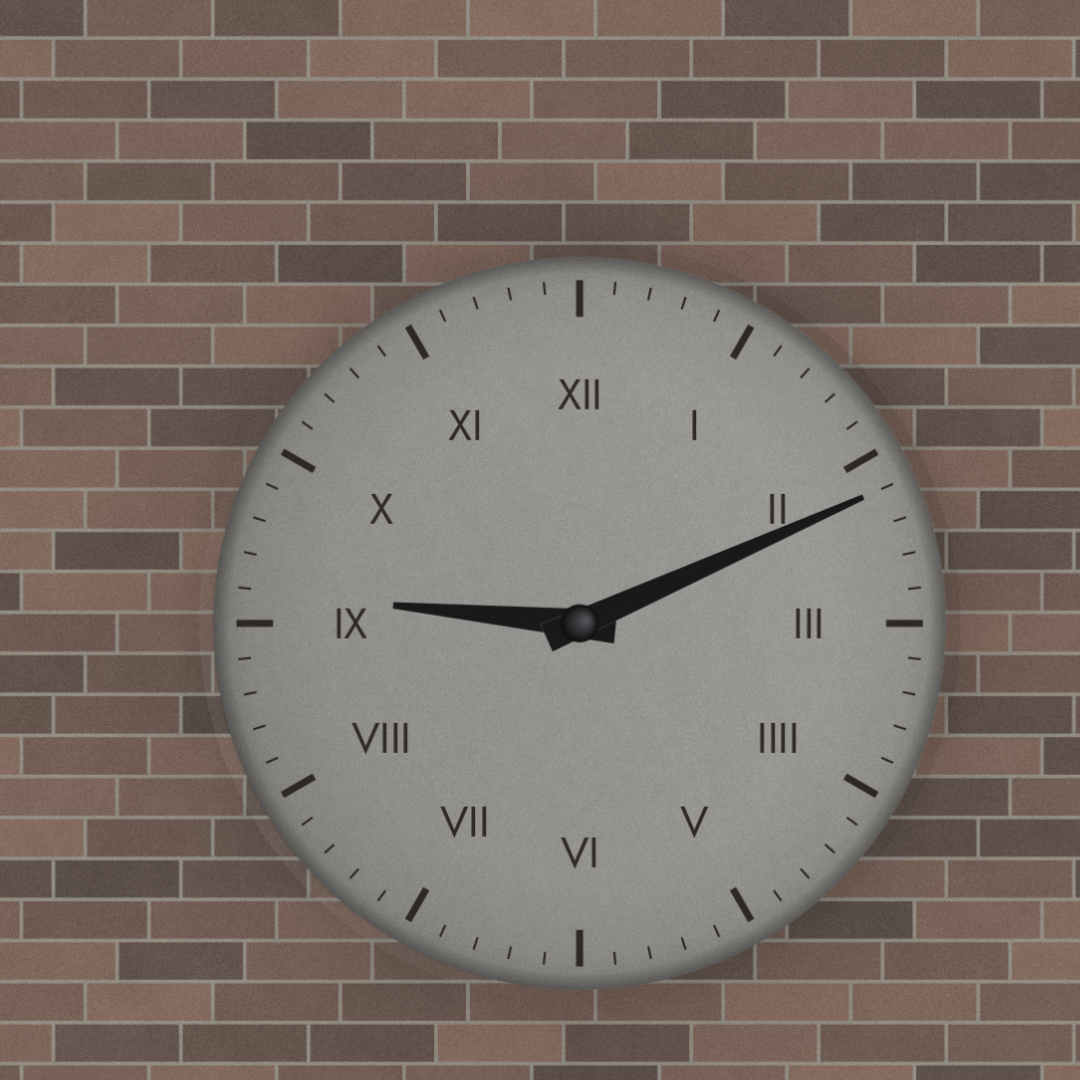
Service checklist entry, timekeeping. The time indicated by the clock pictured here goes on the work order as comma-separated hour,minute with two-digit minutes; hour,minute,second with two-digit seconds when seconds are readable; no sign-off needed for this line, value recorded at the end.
9,11
